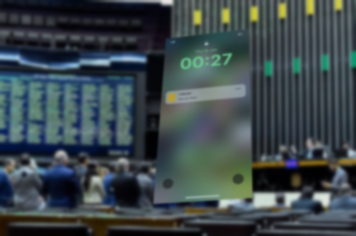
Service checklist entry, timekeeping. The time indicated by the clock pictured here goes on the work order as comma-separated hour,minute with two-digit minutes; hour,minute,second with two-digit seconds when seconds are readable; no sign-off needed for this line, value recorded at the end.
0,27
